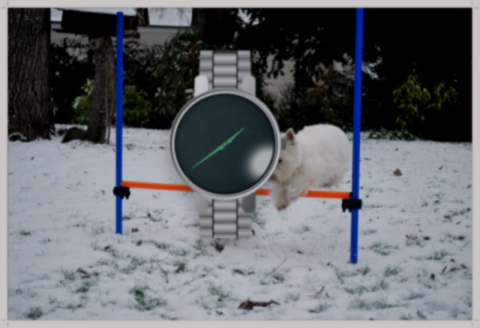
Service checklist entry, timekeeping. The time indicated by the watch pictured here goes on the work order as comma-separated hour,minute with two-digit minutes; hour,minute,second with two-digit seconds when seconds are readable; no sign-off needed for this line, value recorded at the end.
1,39
